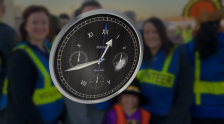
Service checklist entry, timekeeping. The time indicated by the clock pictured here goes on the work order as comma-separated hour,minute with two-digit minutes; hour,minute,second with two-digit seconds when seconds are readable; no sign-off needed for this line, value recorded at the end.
12,42
